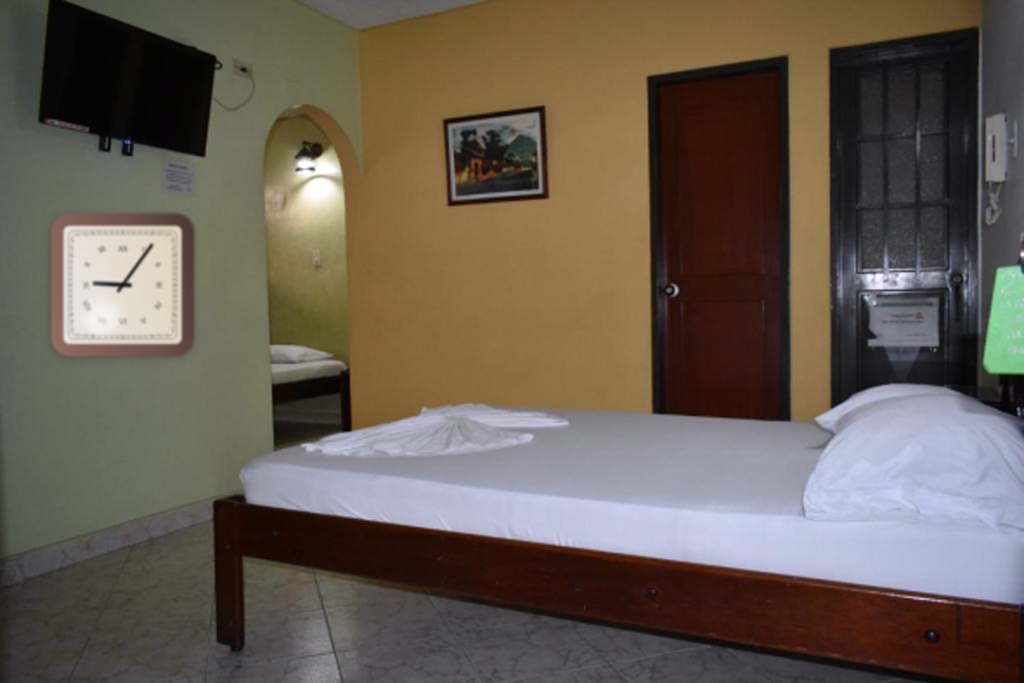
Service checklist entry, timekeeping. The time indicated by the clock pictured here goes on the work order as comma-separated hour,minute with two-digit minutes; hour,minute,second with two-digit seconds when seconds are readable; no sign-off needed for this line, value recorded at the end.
9,06
